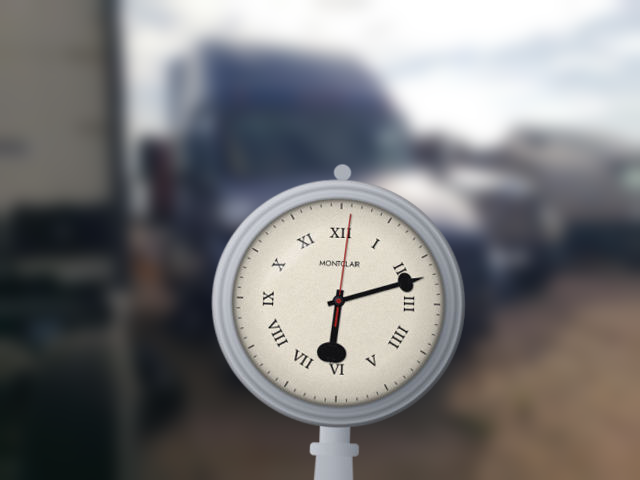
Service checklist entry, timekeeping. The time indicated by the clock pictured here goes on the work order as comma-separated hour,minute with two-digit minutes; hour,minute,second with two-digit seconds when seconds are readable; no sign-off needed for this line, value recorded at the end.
6,12,01
